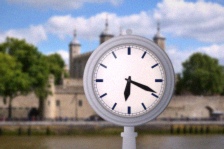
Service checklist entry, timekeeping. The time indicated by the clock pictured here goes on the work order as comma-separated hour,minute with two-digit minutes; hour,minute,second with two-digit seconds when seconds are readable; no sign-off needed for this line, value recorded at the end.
6,19
